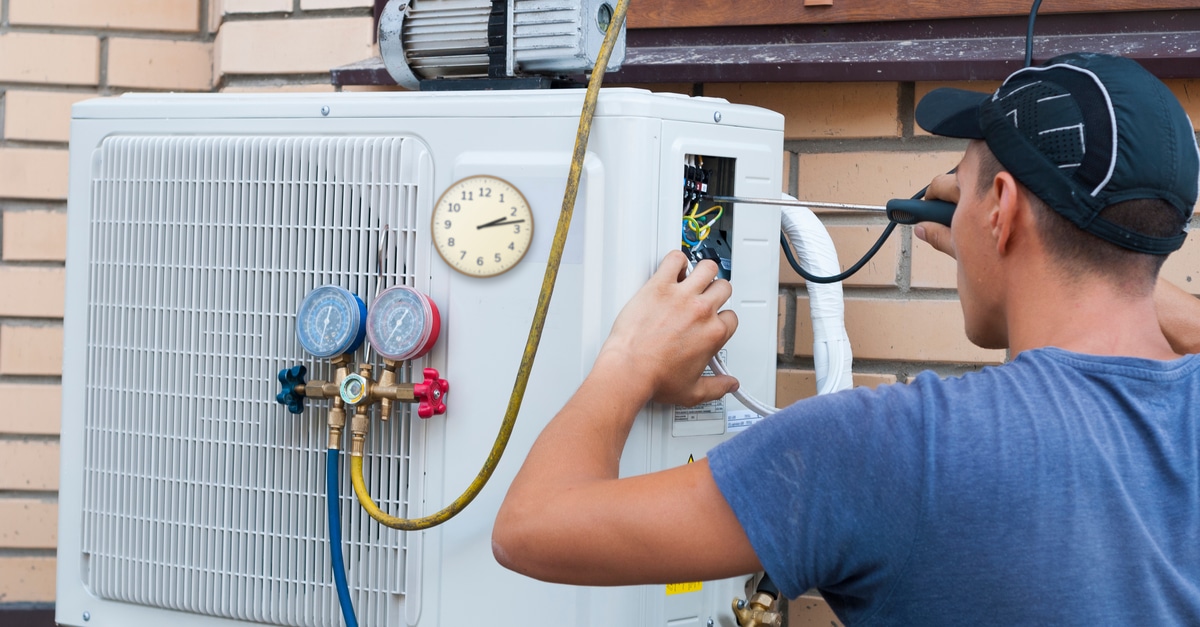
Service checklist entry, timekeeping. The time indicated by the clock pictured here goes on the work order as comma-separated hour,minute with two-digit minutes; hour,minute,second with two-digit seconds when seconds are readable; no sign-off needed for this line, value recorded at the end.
2,13
